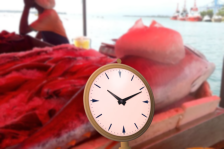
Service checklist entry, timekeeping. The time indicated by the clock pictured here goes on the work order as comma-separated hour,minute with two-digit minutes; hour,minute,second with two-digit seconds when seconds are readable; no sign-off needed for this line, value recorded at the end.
10,11
